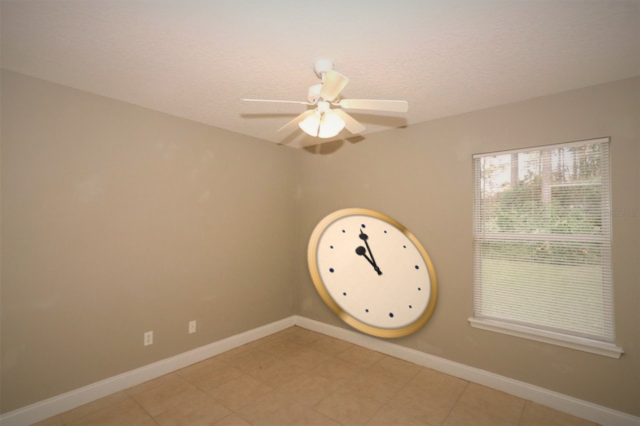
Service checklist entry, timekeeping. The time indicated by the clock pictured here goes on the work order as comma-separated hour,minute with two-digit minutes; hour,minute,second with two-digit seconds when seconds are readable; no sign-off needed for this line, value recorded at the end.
10,59
